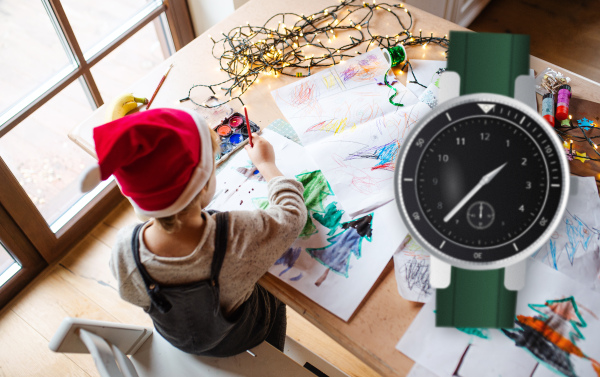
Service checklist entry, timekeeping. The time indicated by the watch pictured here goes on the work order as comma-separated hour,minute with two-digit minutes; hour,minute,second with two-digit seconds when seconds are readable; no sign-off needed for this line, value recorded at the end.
1,37
